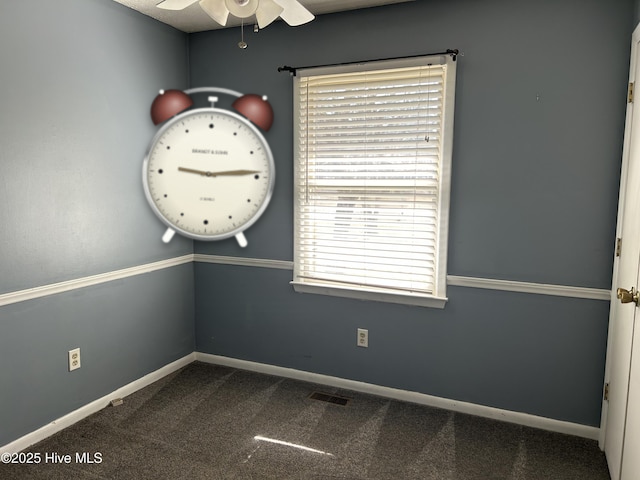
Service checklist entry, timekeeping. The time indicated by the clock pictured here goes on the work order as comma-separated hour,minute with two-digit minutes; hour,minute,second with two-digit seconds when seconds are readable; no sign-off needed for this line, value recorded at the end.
9,14
